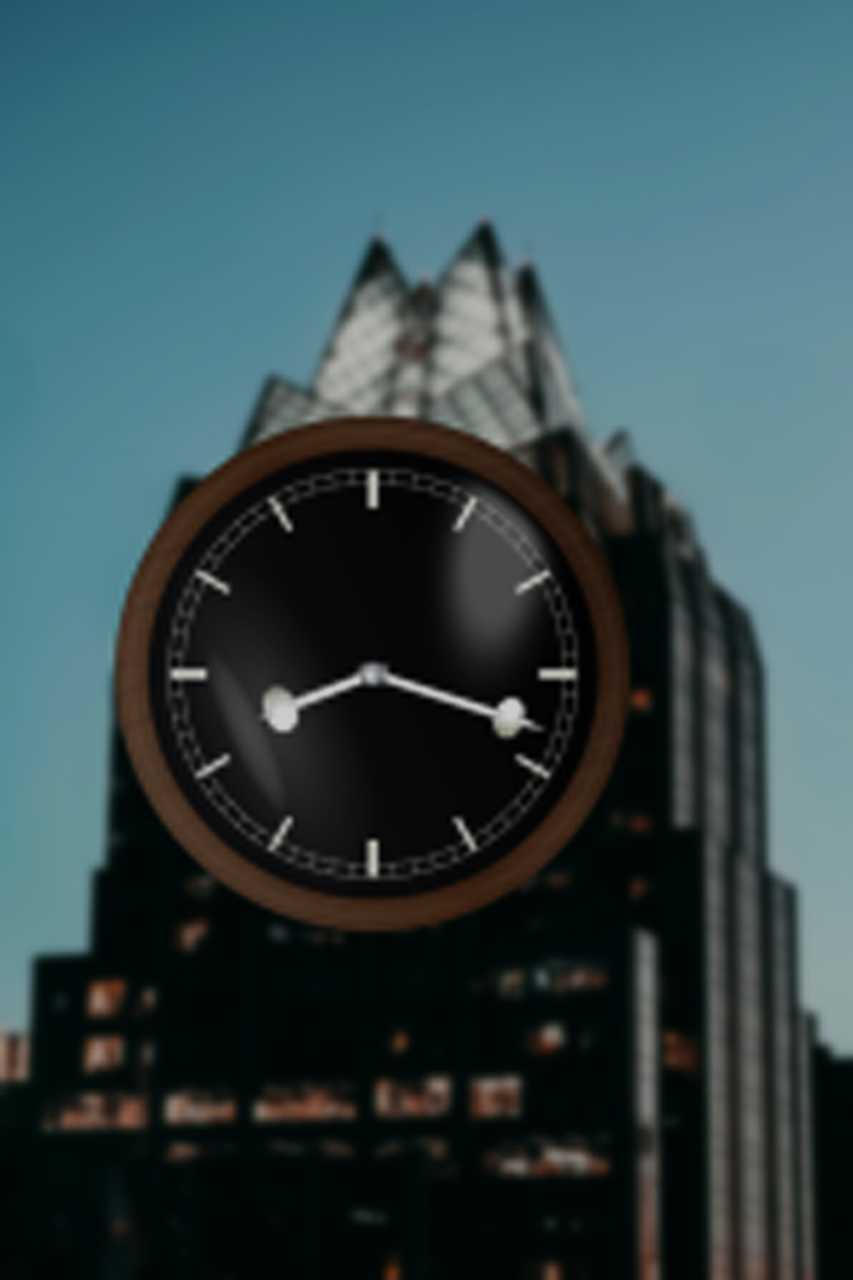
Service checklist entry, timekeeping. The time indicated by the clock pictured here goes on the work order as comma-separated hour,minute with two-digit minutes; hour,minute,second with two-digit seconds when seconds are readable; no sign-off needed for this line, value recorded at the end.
8,18
